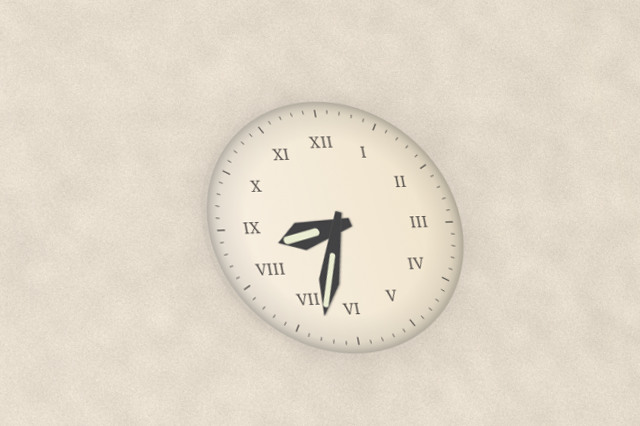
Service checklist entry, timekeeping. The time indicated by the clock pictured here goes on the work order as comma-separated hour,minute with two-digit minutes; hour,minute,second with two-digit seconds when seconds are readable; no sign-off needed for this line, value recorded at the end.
8,33
